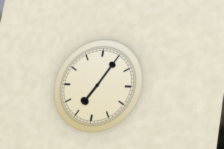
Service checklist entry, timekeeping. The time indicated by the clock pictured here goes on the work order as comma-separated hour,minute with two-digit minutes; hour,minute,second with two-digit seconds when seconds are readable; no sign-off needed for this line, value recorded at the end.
7,05
